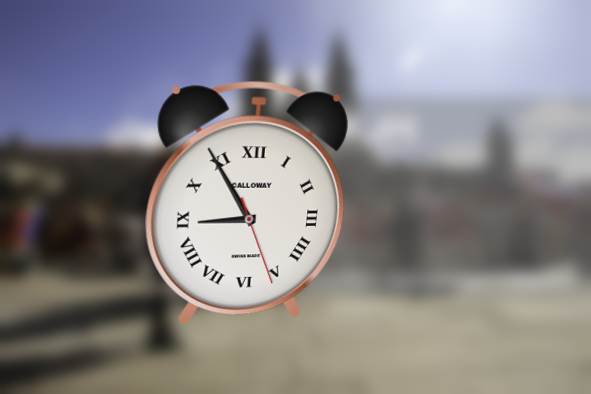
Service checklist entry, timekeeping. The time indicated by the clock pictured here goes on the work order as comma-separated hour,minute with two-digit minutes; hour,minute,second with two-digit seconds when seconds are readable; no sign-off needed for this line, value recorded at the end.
8,54,26
